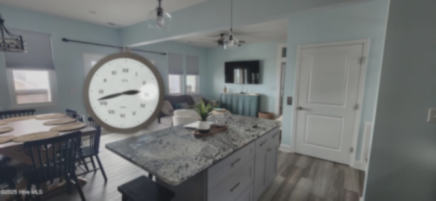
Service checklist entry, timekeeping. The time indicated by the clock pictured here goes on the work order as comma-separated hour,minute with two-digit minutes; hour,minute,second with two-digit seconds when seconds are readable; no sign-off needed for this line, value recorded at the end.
2,42
